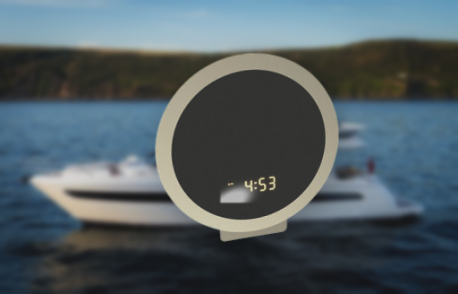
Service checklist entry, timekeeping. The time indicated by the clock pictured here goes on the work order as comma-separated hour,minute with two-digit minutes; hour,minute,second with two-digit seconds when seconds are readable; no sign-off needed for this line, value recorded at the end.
4,53
